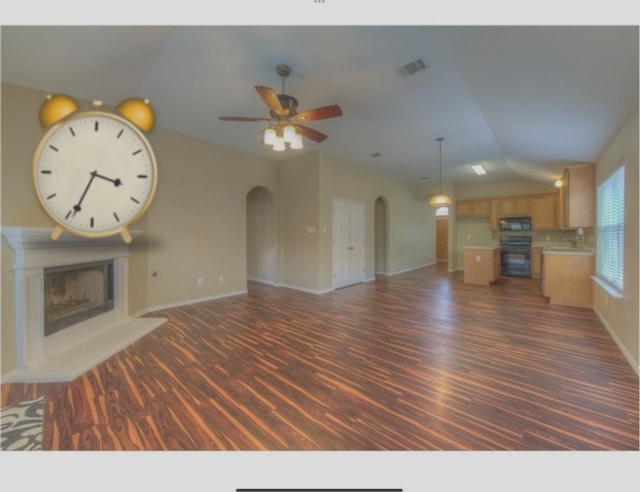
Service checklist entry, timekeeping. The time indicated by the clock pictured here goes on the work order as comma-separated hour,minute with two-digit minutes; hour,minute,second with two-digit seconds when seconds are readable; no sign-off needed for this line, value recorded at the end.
3,34
